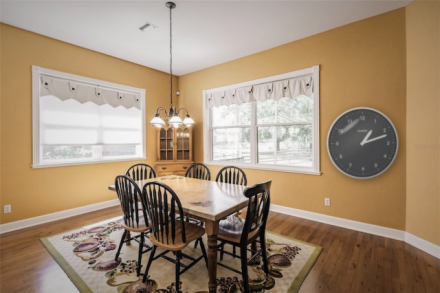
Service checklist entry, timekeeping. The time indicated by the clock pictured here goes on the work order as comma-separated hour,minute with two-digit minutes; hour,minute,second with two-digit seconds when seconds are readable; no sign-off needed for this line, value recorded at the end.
1,12
